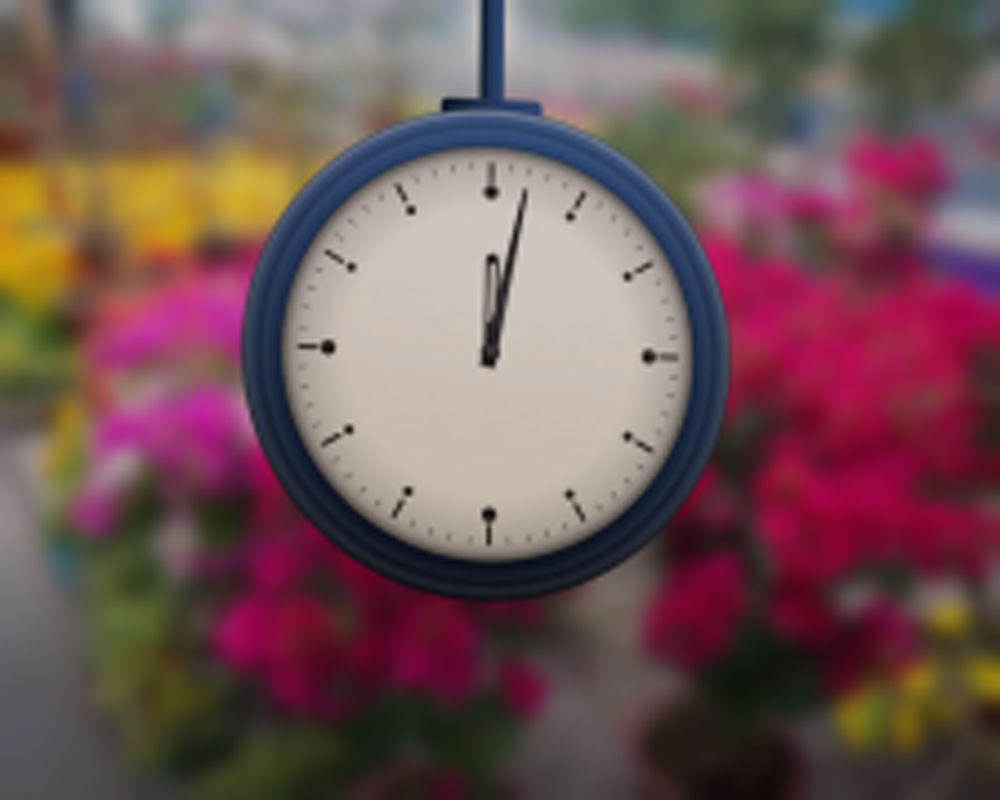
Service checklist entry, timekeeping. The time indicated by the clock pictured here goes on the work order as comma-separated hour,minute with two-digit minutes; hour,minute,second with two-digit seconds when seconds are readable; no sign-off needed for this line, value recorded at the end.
12,02
